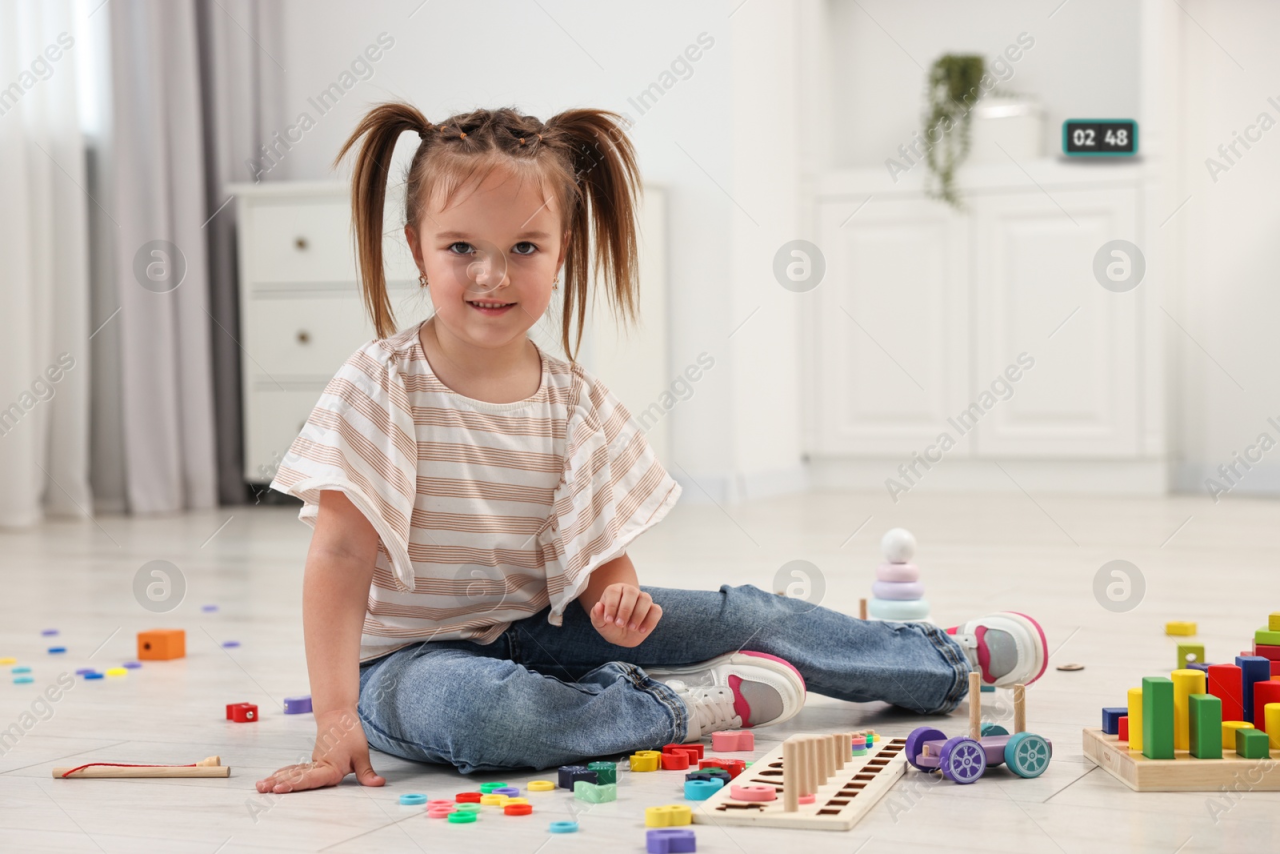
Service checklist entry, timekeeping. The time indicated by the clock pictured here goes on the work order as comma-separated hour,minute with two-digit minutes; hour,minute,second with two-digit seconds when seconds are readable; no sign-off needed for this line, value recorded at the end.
2,48
